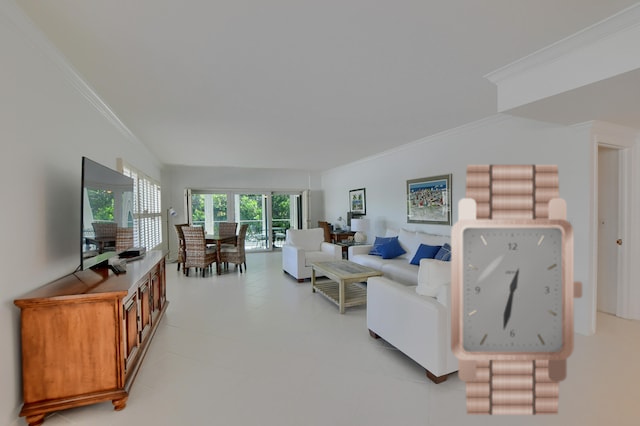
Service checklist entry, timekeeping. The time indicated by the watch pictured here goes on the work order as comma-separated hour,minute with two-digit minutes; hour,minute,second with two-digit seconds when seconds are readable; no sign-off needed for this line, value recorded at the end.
12,32
